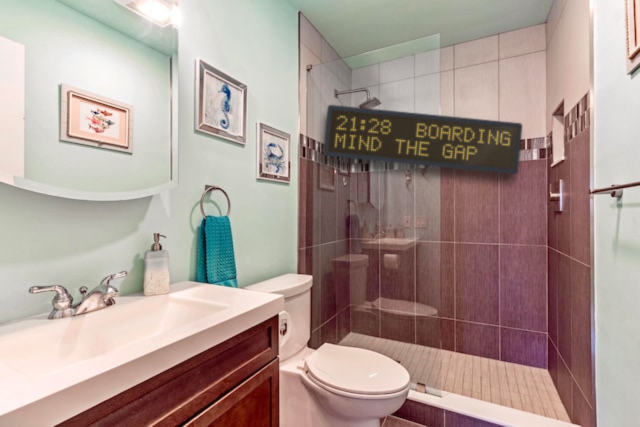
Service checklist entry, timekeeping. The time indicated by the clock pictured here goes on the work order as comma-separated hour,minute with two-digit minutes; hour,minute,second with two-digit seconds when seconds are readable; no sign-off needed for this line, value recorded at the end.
21,28
